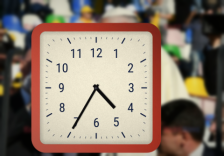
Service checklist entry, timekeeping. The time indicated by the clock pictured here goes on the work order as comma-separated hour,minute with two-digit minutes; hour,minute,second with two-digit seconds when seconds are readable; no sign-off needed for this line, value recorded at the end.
4,35
